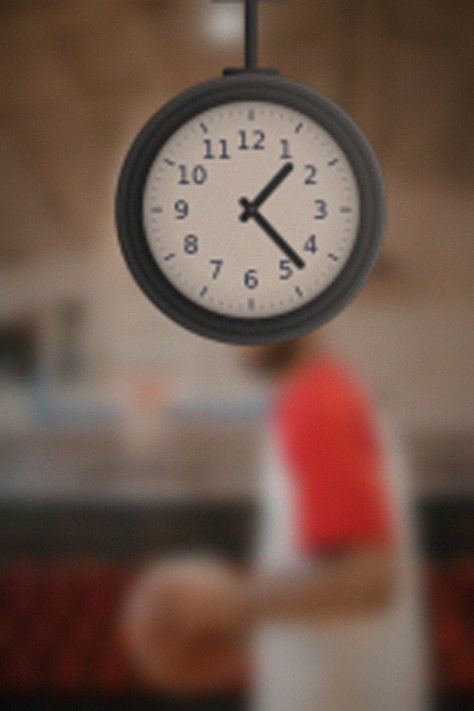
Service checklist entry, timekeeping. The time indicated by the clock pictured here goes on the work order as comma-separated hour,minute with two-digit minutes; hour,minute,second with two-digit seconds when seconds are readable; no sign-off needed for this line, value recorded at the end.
1,23
